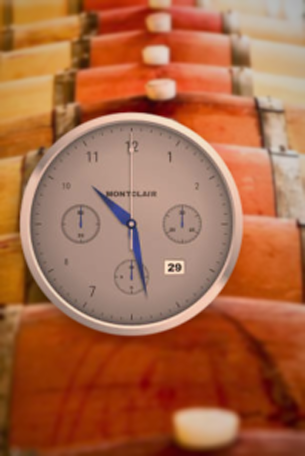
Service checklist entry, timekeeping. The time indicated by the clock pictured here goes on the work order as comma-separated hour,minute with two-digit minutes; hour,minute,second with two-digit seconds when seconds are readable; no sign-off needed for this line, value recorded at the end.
10,28
